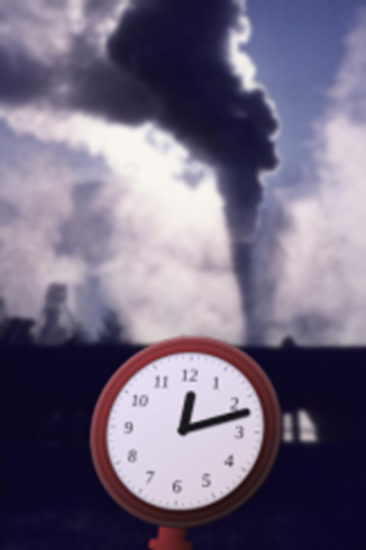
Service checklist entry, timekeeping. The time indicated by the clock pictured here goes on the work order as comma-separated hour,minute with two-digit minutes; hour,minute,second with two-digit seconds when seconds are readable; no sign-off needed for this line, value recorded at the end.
12,12
